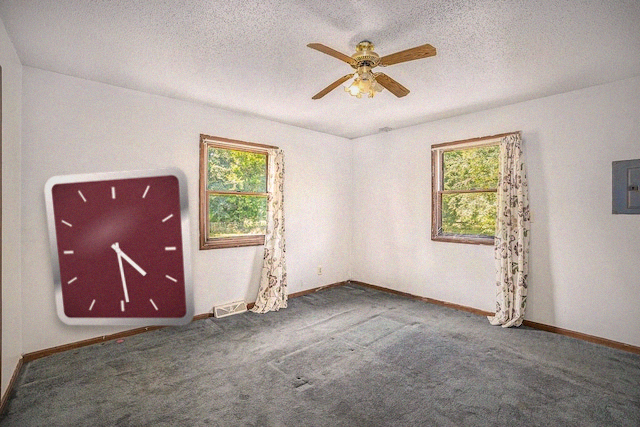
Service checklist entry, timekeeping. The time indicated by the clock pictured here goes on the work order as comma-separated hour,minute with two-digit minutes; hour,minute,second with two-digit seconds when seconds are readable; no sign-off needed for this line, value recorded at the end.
4,29
